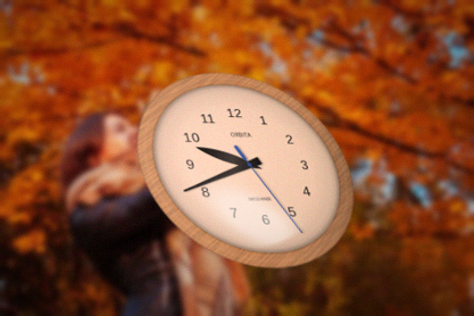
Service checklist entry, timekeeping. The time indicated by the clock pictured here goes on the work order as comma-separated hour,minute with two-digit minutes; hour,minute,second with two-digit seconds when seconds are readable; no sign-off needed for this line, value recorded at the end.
9,41,26
